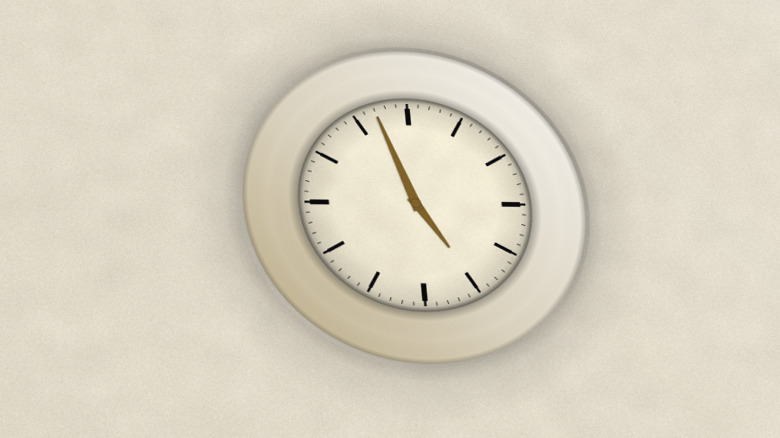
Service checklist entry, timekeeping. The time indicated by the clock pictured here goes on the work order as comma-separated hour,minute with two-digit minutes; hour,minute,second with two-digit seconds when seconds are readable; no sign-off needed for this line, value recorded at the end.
4,57
